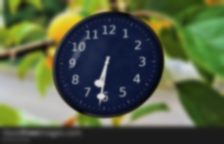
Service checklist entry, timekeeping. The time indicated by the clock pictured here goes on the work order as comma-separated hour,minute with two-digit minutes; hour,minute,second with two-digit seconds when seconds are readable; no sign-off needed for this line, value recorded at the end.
6,31
